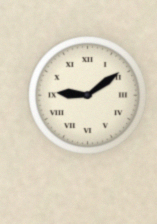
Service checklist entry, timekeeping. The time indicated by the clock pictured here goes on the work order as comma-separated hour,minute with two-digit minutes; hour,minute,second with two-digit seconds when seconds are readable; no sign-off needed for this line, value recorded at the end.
9,09
